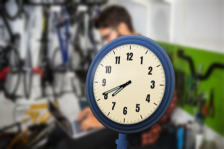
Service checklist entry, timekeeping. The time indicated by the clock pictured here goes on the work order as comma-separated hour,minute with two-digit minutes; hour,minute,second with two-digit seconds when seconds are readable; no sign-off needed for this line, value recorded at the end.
7,41
